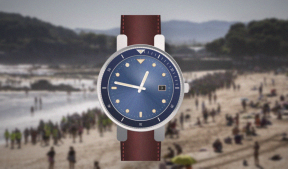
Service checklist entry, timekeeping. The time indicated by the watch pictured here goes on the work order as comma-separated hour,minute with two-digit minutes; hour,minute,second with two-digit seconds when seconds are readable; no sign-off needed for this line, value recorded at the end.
12,47
